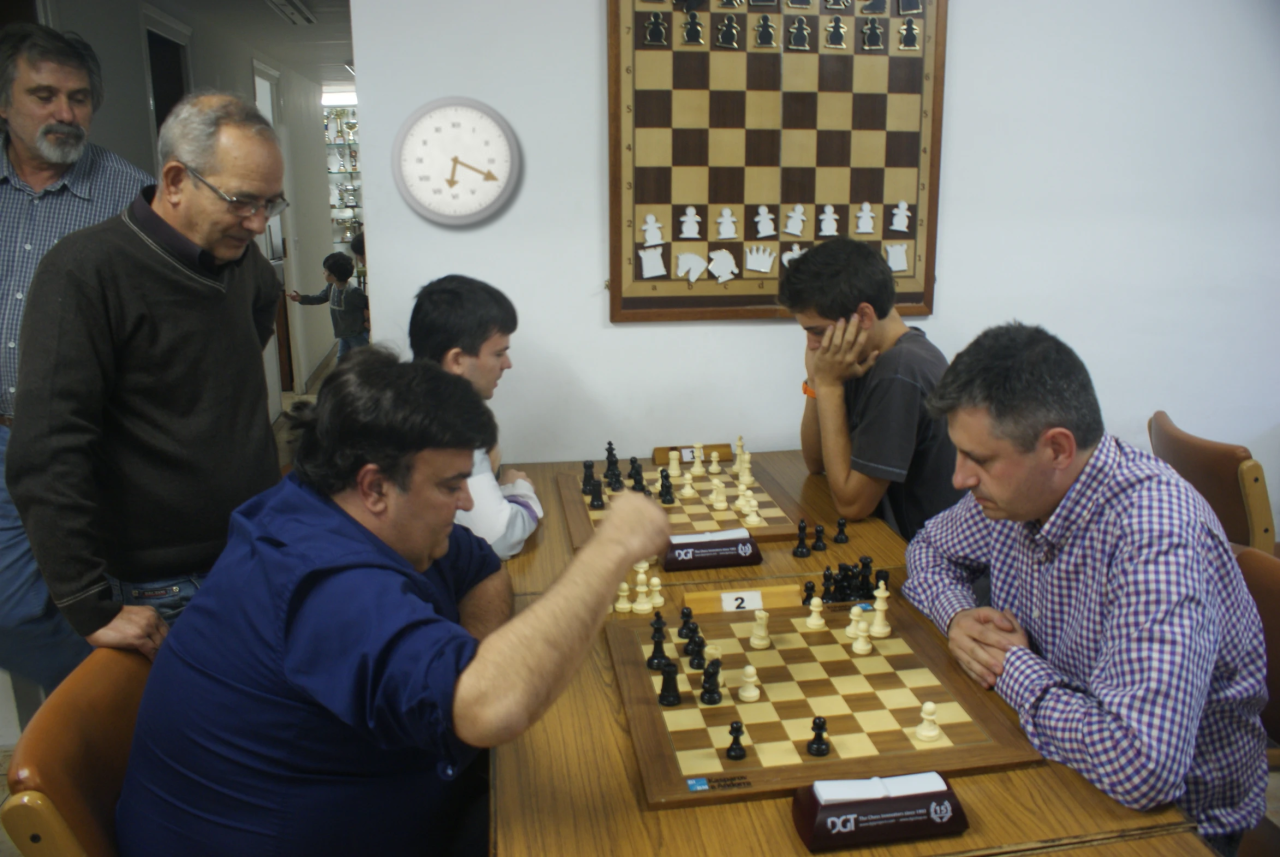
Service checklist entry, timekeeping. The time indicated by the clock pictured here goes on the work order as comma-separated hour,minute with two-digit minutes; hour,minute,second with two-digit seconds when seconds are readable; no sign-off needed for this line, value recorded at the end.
6,19
